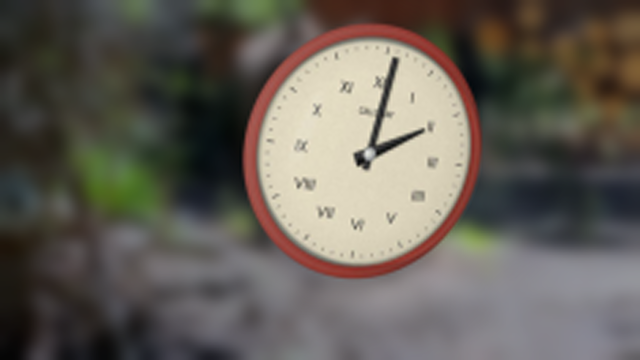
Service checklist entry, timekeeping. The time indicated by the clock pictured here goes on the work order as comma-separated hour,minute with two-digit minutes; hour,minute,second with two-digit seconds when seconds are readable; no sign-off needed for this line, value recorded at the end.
2,01
